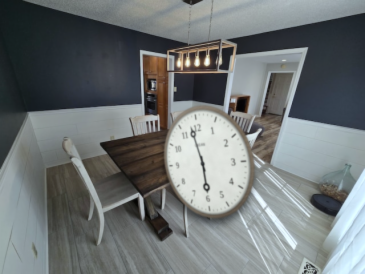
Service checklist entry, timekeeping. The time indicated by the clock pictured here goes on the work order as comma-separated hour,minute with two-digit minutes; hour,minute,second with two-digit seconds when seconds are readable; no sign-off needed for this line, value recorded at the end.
5,58
